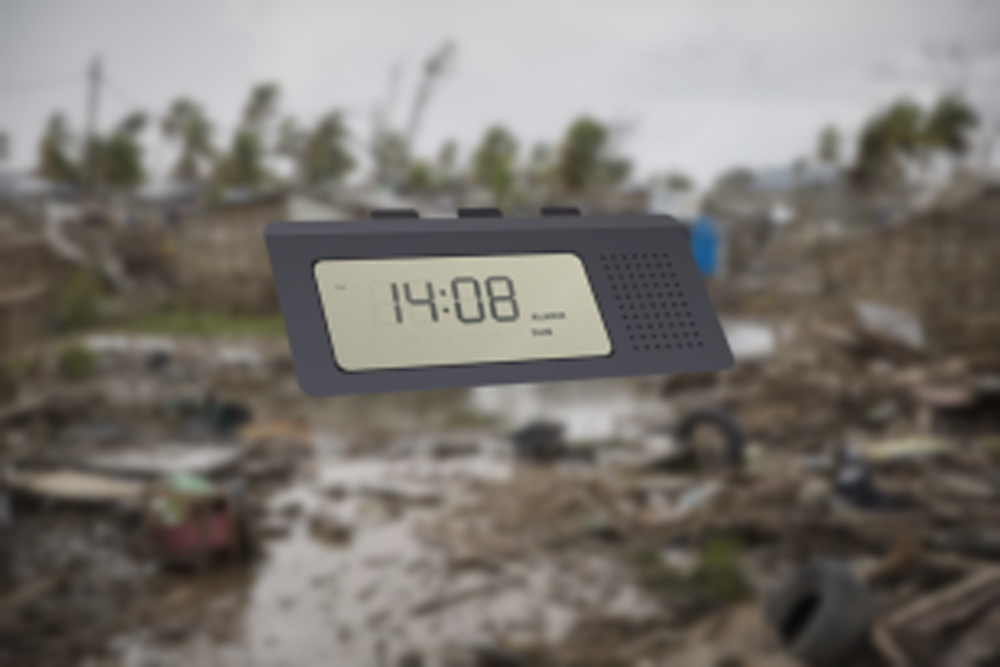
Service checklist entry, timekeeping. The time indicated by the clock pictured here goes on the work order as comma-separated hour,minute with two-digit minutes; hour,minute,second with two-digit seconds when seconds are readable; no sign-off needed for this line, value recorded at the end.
14,08
